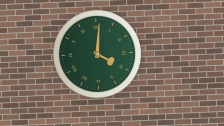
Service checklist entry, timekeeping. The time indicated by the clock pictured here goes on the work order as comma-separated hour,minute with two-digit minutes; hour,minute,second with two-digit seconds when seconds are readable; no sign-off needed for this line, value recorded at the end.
4,01
